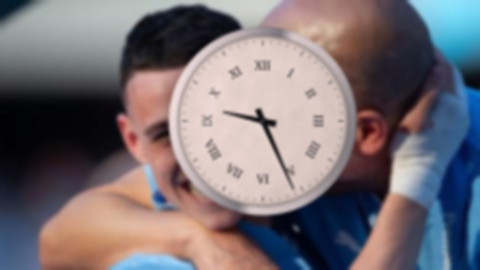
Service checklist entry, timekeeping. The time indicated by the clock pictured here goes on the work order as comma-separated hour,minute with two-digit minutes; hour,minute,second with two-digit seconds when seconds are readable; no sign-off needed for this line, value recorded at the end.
9,26
